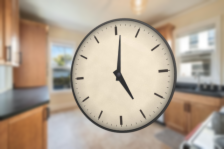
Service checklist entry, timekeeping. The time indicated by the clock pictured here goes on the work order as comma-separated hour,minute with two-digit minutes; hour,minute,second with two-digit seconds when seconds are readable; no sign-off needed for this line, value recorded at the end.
5,01
